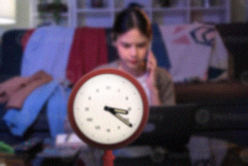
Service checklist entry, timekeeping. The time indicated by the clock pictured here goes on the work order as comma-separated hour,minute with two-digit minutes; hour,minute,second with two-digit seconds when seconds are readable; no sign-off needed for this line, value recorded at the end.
3,21
